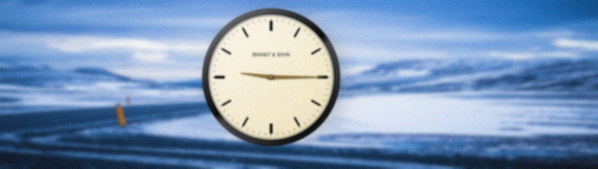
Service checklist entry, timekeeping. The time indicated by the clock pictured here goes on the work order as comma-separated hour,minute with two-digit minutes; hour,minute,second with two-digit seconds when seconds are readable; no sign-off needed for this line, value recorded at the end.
9,15
